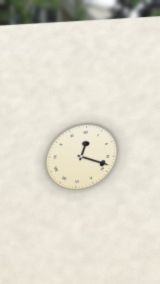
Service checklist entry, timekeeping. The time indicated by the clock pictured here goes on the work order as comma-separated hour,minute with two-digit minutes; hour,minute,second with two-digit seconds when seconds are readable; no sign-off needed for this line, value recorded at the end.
12,18
